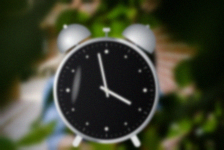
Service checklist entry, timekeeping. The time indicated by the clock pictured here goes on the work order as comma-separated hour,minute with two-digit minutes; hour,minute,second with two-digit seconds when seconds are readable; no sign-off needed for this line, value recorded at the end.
3,58
